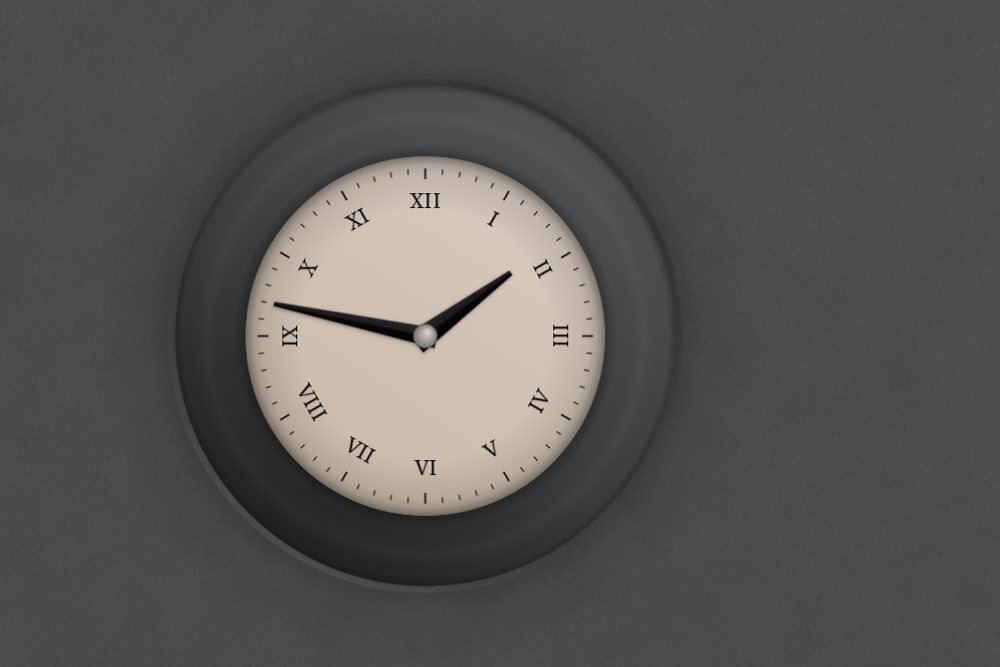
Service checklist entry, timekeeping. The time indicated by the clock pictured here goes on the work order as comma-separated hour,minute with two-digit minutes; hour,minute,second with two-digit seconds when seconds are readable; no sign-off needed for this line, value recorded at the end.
1,47
